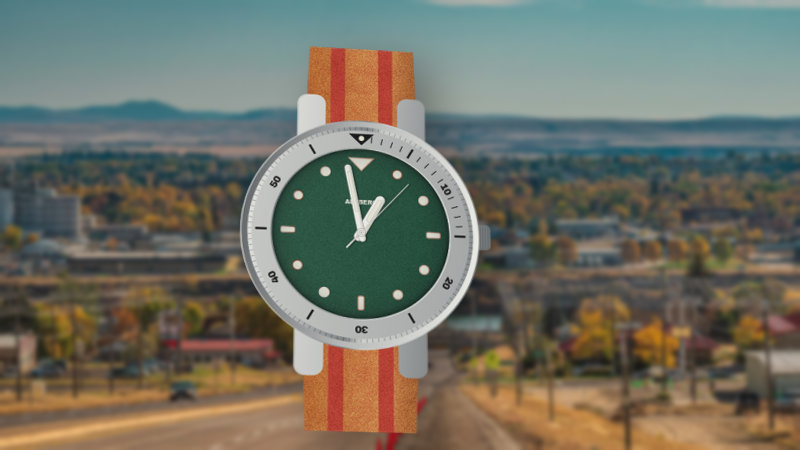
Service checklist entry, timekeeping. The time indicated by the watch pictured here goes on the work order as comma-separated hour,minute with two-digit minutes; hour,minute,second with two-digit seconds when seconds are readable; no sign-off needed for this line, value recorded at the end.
12,58,07
